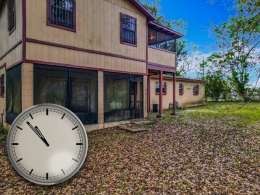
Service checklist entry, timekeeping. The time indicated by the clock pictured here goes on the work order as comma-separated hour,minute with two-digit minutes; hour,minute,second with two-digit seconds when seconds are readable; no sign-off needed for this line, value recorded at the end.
10,53
